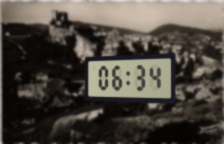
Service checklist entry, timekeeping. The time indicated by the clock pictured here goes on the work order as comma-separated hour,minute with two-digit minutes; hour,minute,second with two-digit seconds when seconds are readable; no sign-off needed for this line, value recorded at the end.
6,34
